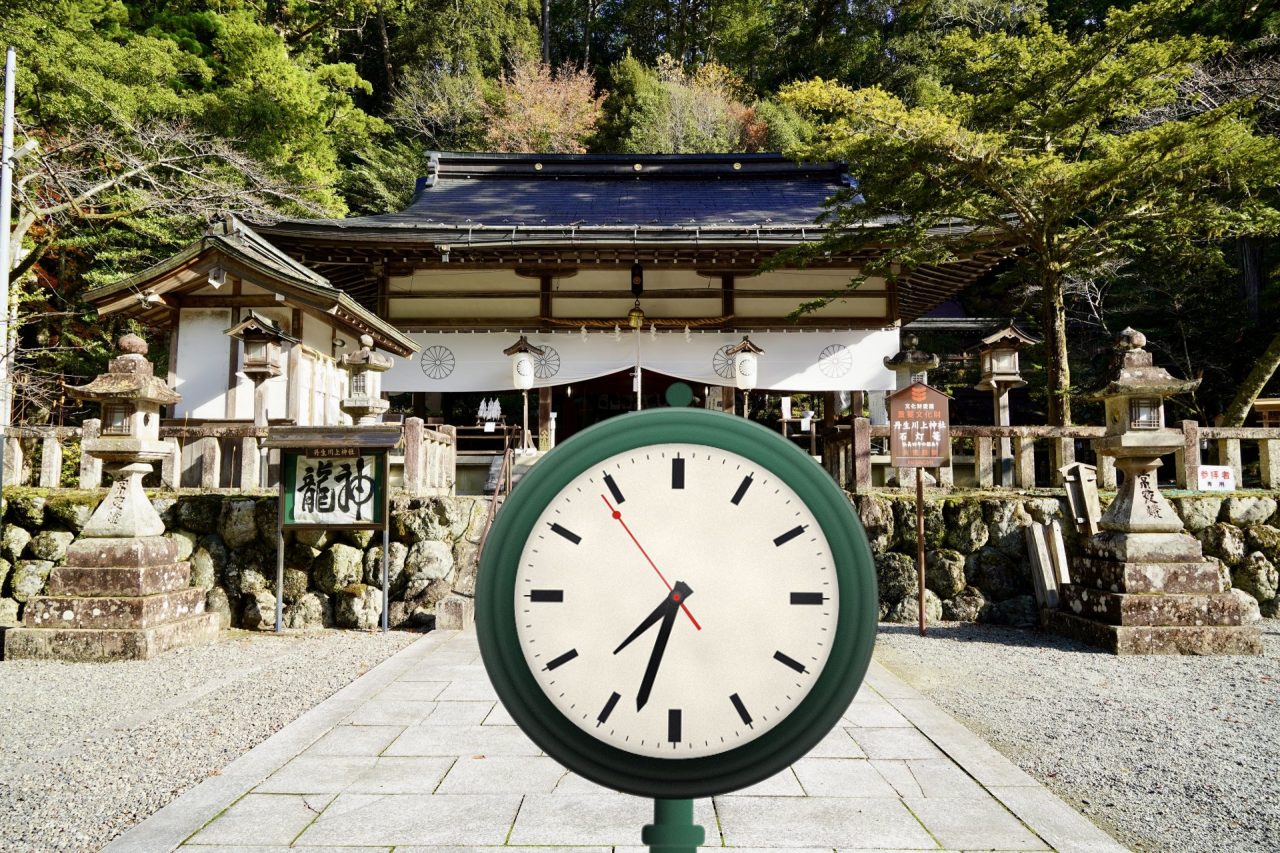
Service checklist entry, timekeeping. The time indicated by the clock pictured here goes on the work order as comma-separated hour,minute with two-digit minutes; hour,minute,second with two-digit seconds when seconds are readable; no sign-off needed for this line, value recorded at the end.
7,32,54
